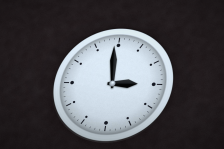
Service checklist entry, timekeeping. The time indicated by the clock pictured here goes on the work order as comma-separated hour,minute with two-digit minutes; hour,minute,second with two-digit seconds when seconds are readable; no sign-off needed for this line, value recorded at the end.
2,59
